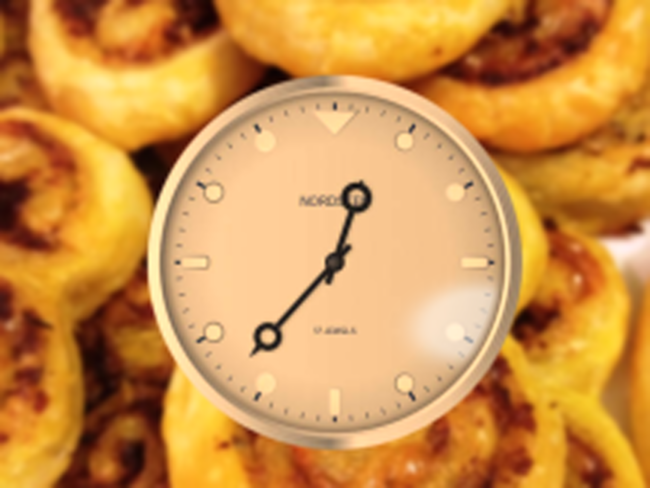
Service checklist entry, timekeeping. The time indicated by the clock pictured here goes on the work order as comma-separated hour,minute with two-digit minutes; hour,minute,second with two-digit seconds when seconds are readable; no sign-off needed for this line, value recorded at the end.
12,37
